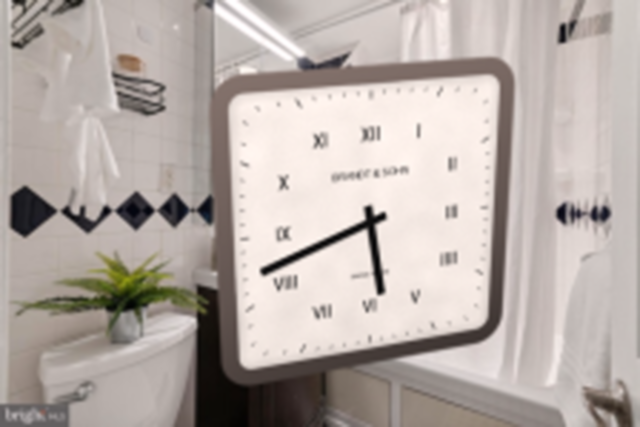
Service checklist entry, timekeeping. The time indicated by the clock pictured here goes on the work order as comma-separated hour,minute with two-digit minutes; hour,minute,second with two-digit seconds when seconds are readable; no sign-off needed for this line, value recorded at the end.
5,42
